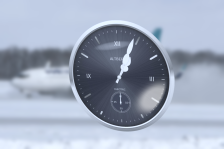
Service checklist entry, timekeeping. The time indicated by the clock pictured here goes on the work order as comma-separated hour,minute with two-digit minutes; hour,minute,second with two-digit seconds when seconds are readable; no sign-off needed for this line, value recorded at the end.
1,04
